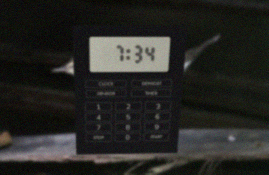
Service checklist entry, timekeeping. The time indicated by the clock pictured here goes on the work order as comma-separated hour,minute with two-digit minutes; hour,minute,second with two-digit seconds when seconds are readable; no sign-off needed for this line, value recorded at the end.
7,34
